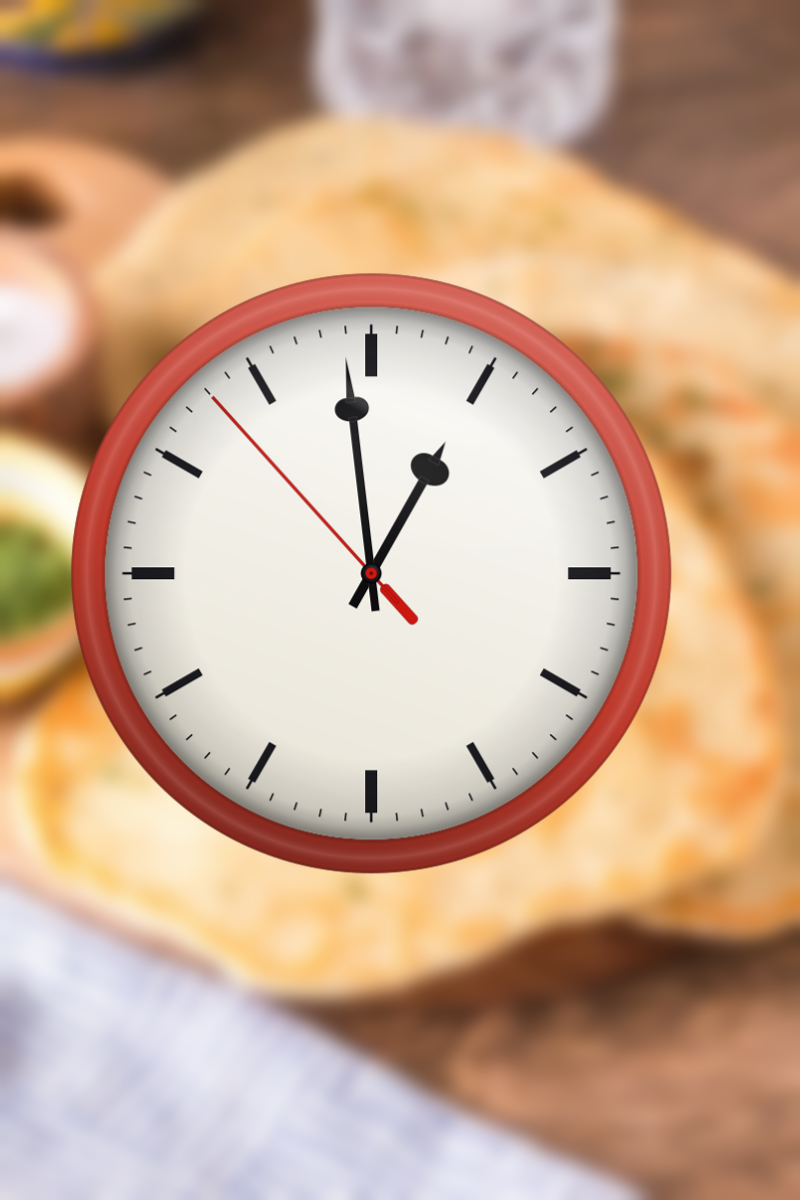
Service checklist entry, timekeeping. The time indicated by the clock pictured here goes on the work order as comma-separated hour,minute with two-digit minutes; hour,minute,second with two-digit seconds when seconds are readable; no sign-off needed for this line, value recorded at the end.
12,58,53
